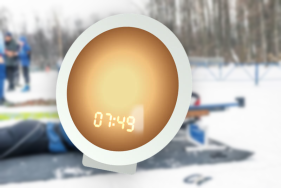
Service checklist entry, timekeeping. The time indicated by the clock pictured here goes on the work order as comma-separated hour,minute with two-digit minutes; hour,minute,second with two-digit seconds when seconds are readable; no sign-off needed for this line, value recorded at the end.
7,49
